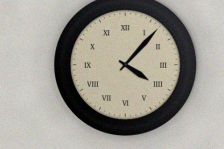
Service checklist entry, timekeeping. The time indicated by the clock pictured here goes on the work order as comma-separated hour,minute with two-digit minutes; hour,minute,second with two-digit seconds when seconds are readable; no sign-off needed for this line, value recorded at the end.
4,07
